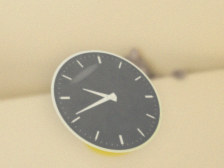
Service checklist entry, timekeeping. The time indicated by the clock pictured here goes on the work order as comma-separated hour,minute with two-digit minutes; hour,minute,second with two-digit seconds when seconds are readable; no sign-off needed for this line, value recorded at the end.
9,41
